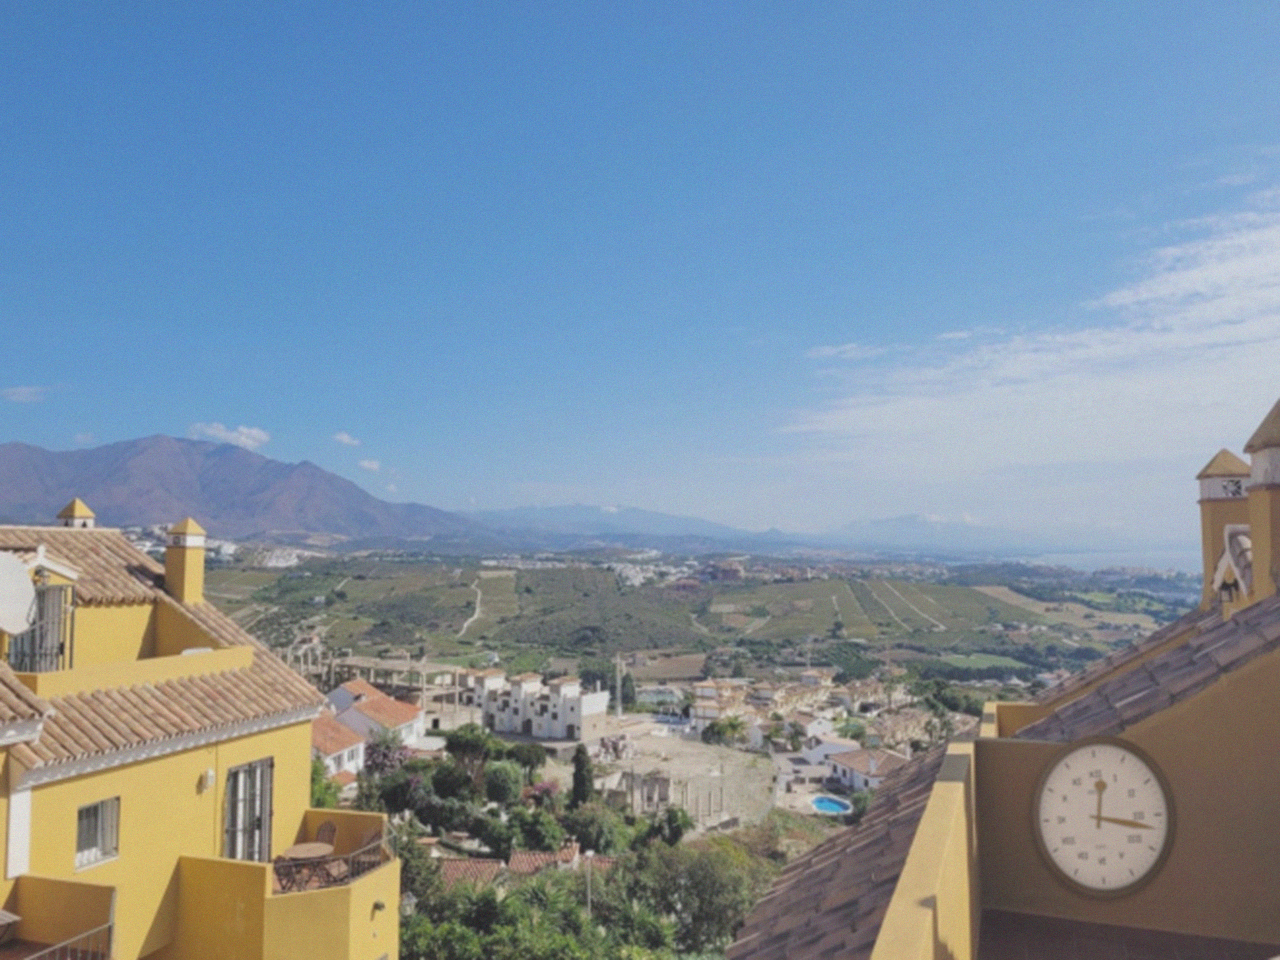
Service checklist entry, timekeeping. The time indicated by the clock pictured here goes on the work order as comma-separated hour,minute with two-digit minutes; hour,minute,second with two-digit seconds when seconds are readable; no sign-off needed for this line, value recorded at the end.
12,17
